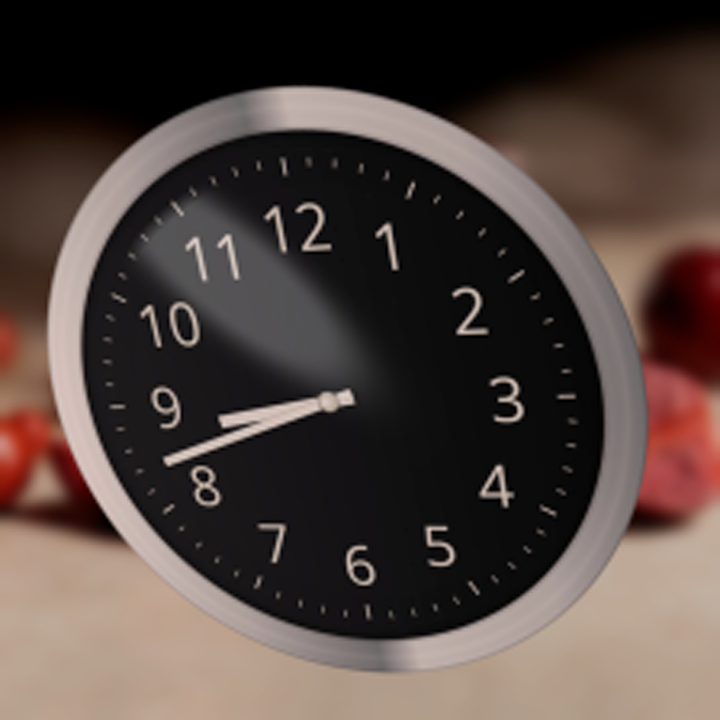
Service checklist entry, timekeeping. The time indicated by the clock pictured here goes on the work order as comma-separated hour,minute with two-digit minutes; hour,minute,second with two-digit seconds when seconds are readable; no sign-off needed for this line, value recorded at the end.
8,42
